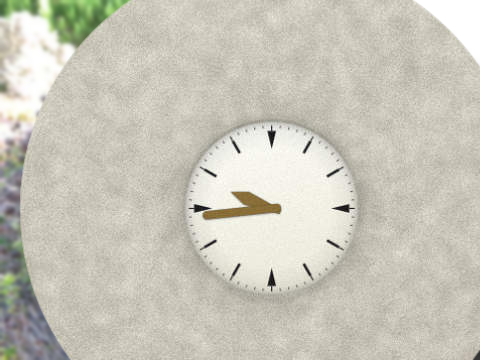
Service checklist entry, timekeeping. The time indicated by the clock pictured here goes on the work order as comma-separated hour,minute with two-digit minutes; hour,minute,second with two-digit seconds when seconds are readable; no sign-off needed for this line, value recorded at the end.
9,44
